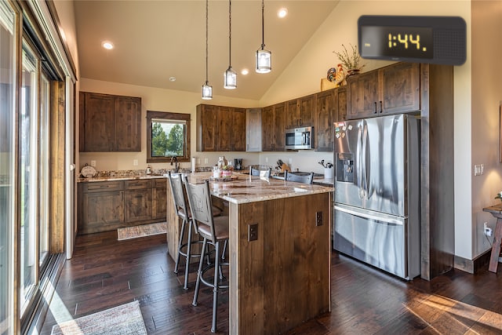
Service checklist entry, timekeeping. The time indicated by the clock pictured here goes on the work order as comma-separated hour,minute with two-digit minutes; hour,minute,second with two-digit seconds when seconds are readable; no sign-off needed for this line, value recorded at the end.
1,44
